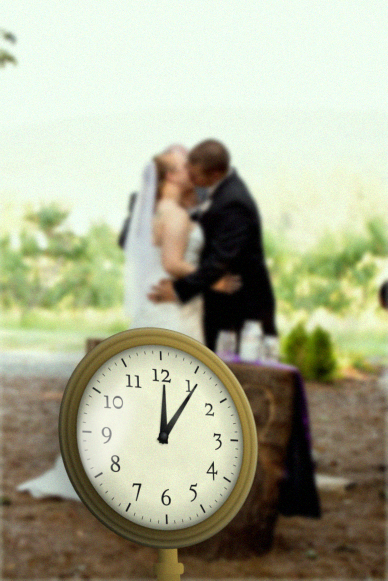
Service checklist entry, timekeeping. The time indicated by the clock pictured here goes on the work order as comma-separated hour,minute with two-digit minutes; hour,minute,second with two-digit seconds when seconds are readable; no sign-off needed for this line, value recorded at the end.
12,06
